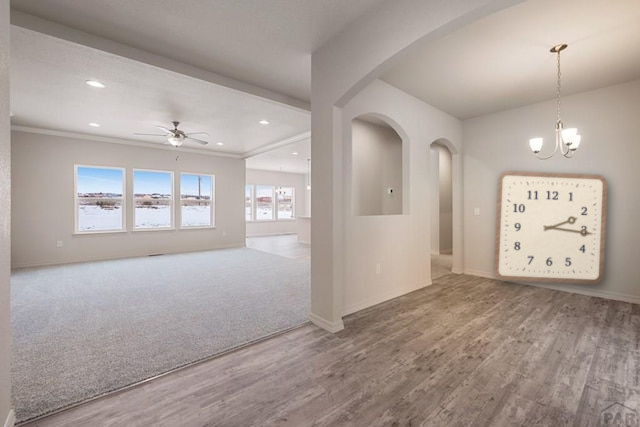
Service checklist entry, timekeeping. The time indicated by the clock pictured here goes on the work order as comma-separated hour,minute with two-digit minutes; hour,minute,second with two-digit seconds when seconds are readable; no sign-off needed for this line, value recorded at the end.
2,16
